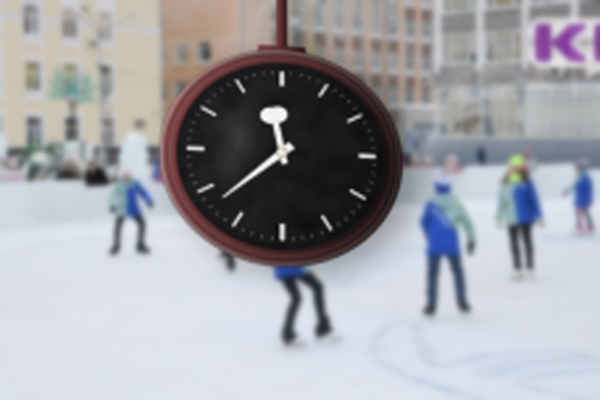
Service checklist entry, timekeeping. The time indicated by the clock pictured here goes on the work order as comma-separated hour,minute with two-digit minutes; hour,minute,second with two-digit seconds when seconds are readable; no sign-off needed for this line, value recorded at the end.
11,38
